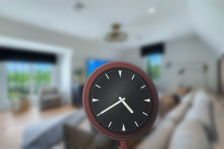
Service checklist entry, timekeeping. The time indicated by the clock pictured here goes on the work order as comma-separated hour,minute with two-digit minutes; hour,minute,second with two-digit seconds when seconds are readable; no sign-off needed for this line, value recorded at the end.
4,40
